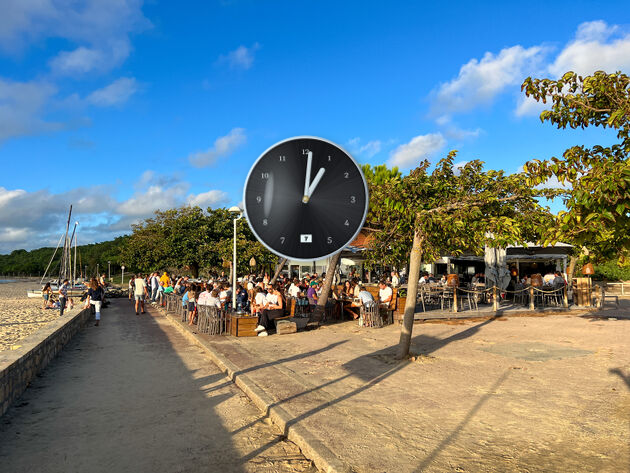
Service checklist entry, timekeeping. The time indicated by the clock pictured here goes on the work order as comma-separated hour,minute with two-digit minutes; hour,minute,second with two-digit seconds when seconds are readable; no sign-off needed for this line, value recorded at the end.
1,01
